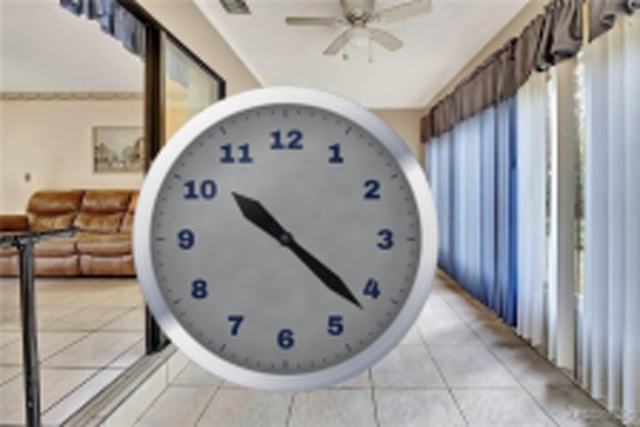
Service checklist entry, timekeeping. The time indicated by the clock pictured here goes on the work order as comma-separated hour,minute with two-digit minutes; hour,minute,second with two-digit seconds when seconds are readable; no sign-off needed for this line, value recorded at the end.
10,22
